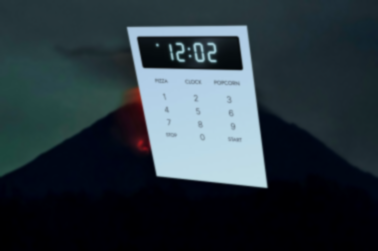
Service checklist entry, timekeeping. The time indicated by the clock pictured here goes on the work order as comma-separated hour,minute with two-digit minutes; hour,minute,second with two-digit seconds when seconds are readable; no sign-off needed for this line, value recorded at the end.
12,02
